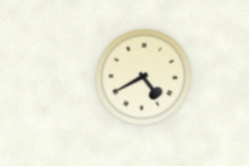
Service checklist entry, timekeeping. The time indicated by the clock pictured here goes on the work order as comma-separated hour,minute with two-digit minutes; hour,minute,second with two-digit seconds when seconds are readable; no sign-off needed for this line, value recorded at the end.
4,40
